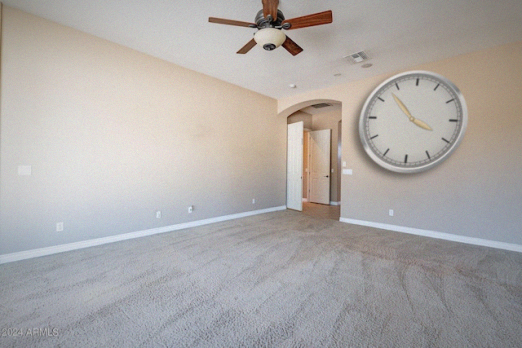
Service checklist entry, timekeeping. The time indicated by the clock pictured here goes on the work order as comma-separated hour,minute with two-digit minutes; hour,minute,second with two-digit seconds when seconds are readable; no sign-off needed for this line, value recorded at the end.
3,53
